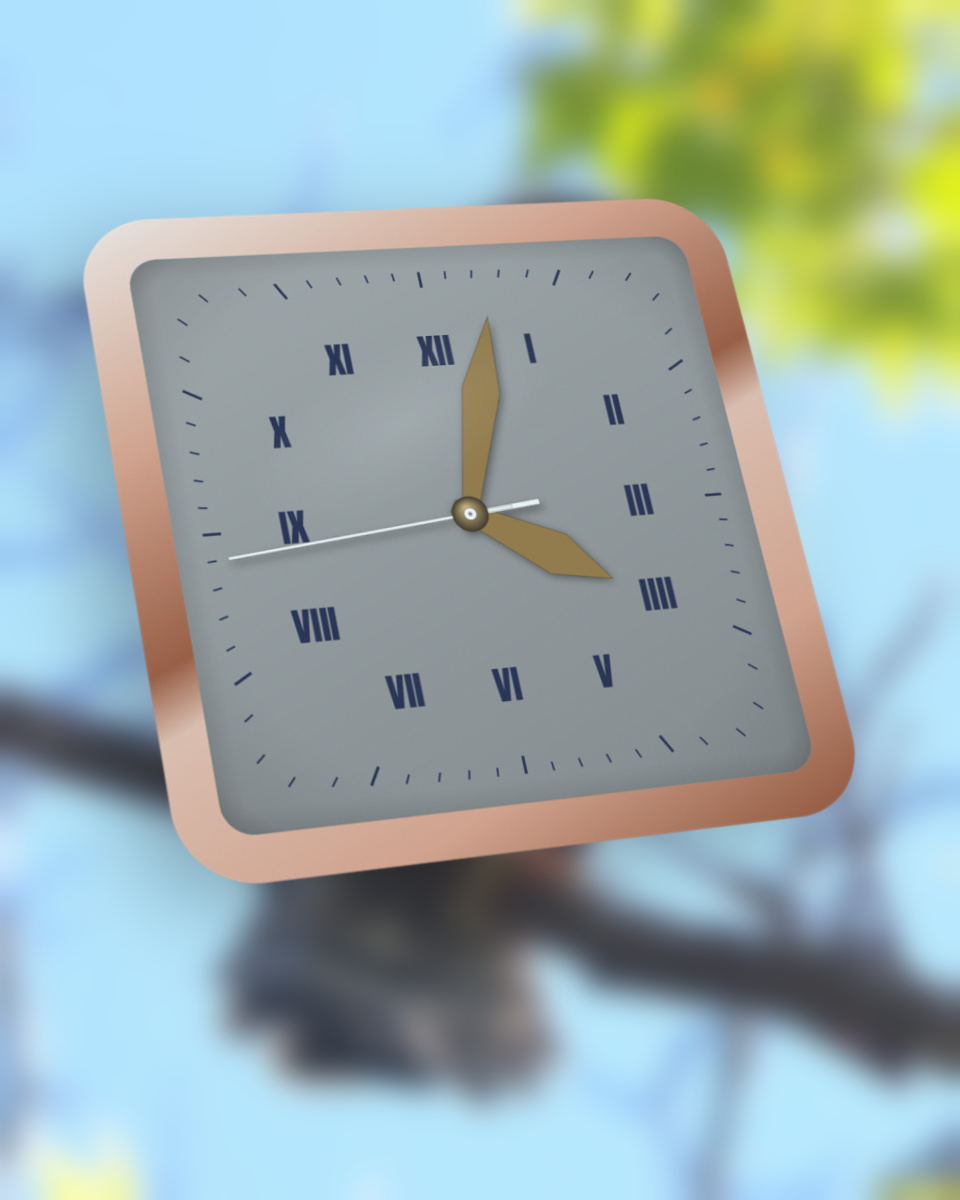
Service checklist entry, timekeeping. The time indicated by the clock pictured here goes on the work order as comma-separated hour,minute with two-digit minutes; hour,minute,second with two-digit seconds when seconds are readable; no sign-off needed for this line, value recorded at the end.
4,02,44
